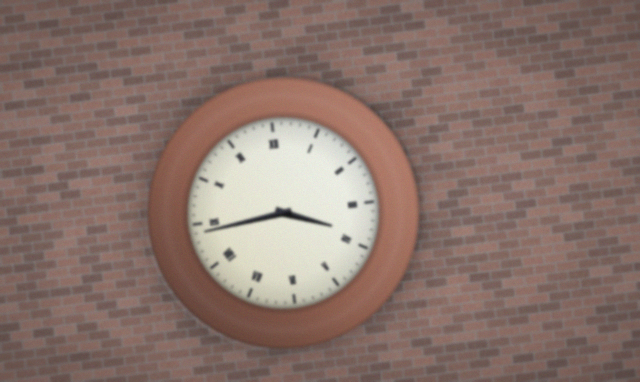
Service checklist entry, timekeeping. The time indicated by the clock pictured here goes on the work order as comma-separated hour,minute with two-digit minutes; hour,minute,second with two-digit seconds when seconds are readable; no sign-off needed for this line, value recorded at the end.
3,44
